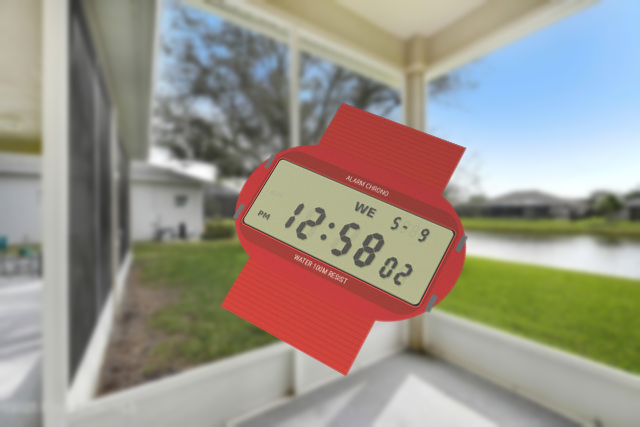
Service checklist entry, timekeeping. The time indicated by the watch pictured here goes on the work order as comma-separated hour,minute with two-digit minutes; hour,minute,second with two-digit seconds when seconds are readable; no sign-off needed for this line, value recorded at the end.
12,58,02
